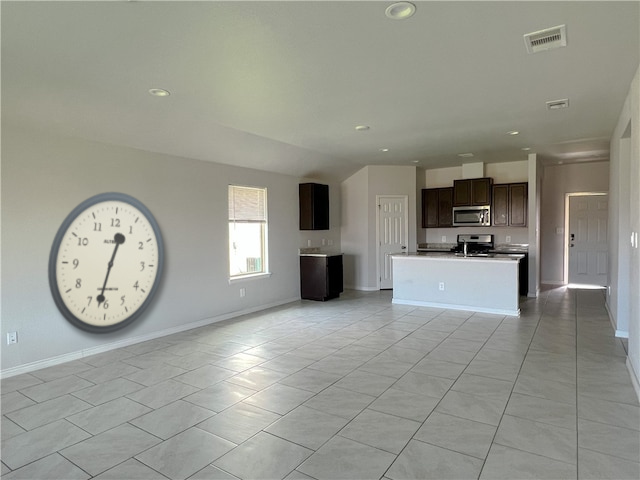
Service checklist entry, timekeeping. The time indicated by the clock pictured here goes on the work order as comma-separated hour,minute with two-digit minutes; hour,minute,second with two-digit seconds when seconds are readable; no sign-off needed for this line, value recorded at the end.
12,32
